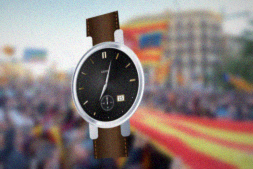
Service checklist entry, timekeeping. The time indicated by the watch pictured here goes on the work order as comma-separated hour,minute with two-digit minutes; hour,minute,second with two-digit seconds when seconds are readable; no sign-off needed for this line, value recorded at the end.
7,03
